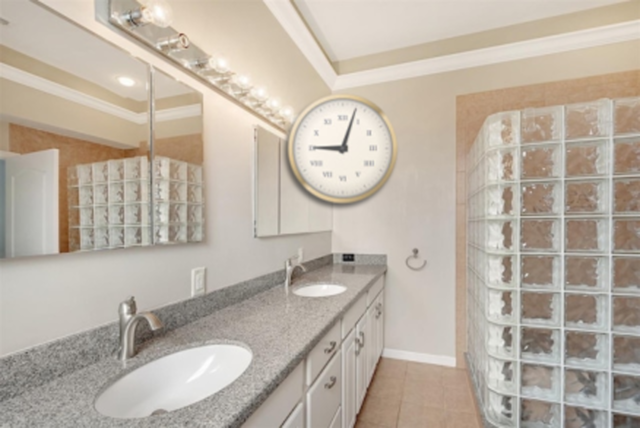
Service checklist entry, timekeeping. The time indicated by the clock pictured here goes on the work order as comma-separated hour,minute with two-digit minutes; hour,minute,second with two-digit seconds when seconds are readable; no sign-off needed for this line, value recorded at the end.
9,03
